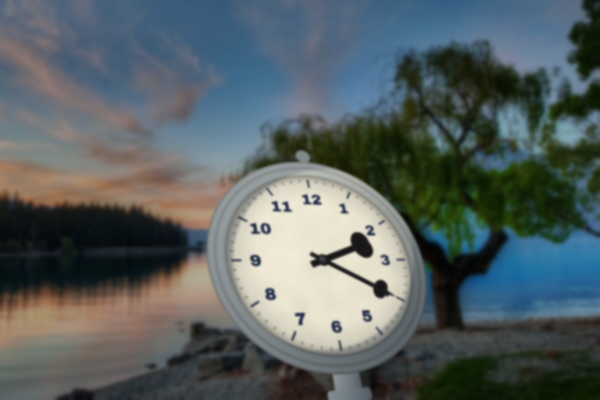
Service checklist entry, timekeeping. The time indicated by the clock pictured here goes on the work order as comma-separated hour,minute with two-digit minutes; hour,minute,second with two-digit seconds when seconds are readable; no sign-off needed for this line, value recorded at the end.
2,20
